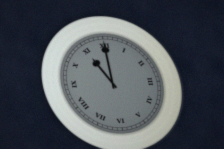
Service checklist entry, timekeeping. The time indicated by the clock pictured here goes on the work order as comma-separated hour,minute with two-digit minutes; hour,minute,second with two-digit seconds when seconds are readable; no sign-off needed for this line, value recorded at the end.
11,00
